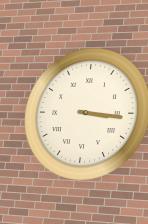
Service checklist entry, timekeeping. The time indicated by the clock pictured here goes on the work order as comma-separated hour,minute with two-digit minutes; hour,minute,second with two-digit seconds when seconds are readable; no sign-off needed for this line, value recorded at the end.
3,16
